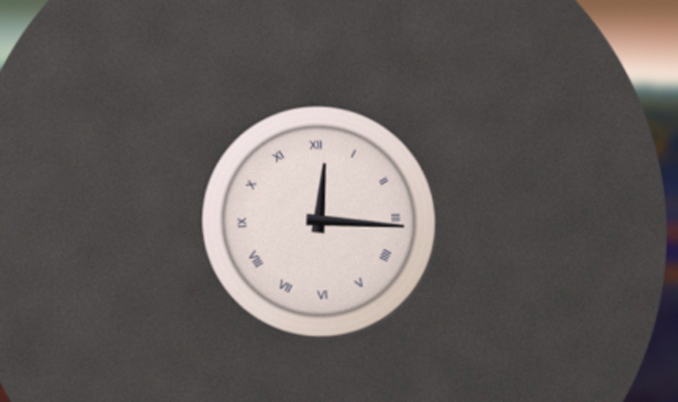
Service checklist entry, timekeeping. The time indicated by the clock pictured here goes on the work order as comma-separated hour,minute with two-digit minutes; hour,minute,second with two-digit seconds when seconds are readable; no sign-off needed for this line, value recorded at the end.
12,16
